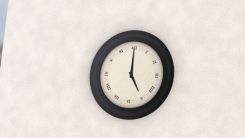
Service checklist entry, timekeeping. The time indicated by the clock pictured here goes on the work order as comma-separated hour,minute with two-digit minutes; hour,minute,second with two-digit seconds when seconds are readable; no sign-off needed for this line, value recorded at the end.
5,00
